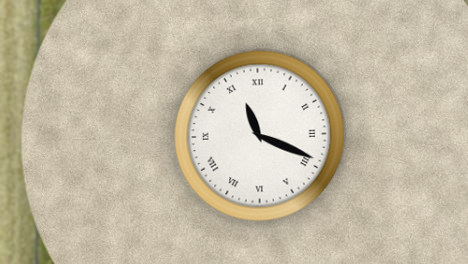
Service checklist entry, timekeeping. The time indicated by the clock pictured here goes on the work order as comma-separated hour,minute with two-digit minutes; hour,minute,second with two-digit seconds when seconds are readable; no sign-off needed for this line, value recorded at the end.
11,19
